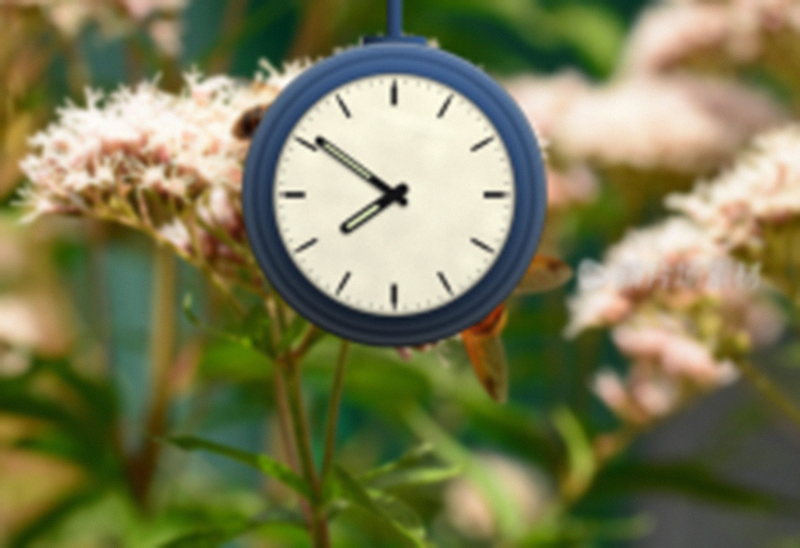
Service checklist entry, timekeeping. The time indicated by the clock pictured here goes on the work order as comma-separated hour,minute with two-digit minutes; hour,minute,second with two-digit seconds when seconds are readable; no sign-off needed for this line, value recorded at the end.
7,51
